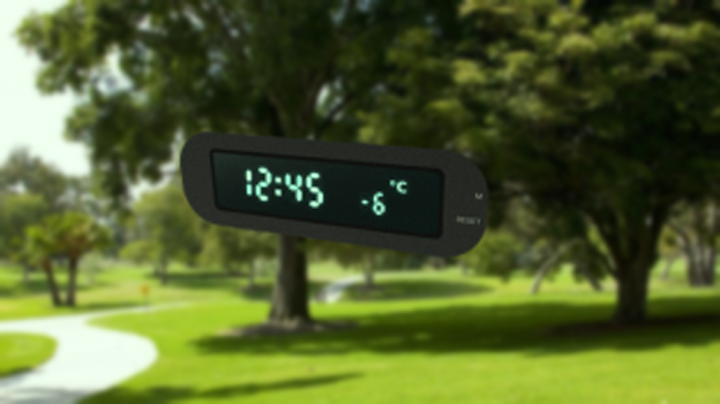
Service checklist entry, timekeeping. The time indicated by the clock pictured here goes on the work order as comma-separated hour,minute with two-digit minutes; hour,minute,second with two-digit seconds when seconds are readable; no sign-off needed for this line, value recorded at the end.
12,45
